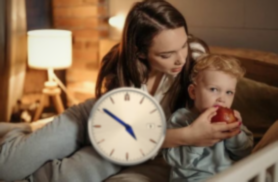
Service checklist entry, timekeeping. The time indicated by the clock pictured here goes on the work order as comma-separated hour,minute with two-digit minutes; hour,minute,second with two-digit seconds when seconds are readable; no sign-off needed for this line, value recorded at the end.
4,51
